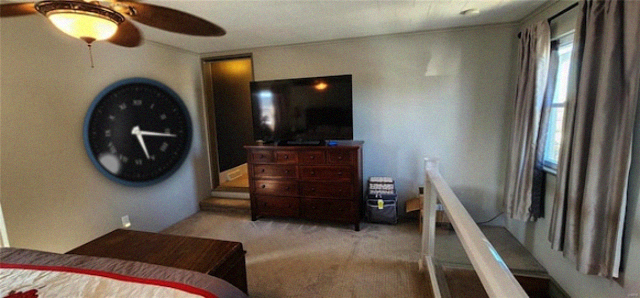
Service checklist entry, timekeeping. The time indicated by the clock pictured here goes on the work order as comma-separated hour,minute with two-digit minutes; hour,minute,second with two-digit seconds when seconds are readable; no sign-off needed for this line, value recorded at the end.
5,16
